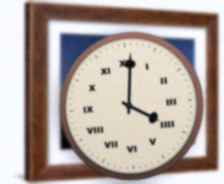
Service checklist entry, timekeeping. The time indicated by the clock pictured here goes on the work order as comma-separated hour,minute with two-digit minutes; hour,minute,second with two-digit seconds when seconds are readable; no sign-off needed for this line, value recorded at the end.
4,01
